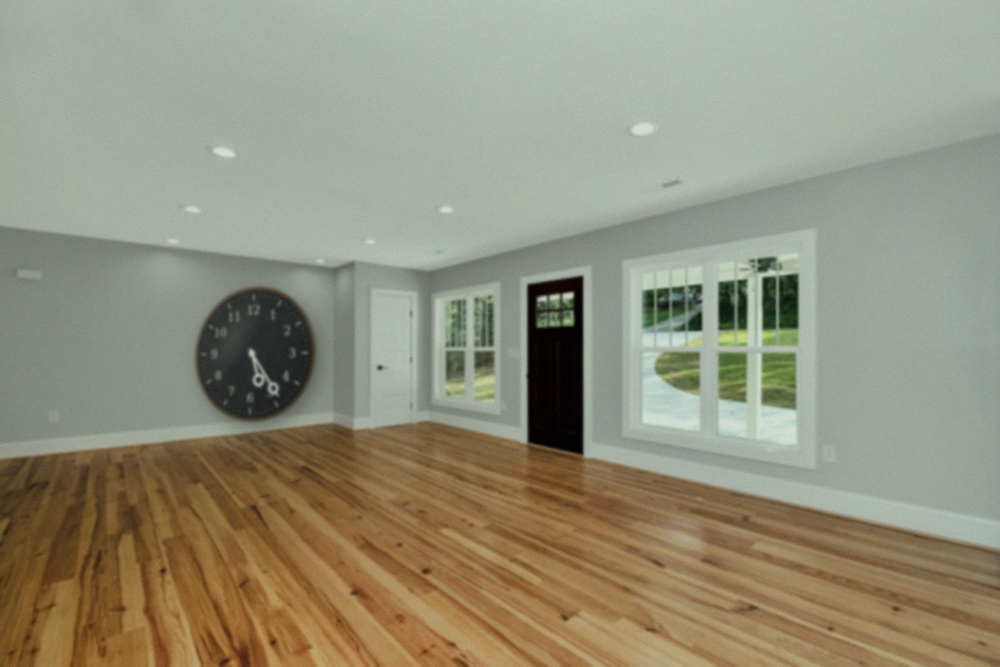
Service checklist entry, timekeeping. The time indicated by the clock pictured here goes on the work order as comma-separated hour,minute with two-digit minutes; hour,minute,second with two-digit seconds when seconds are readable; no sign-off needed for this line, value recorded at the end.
5,24
